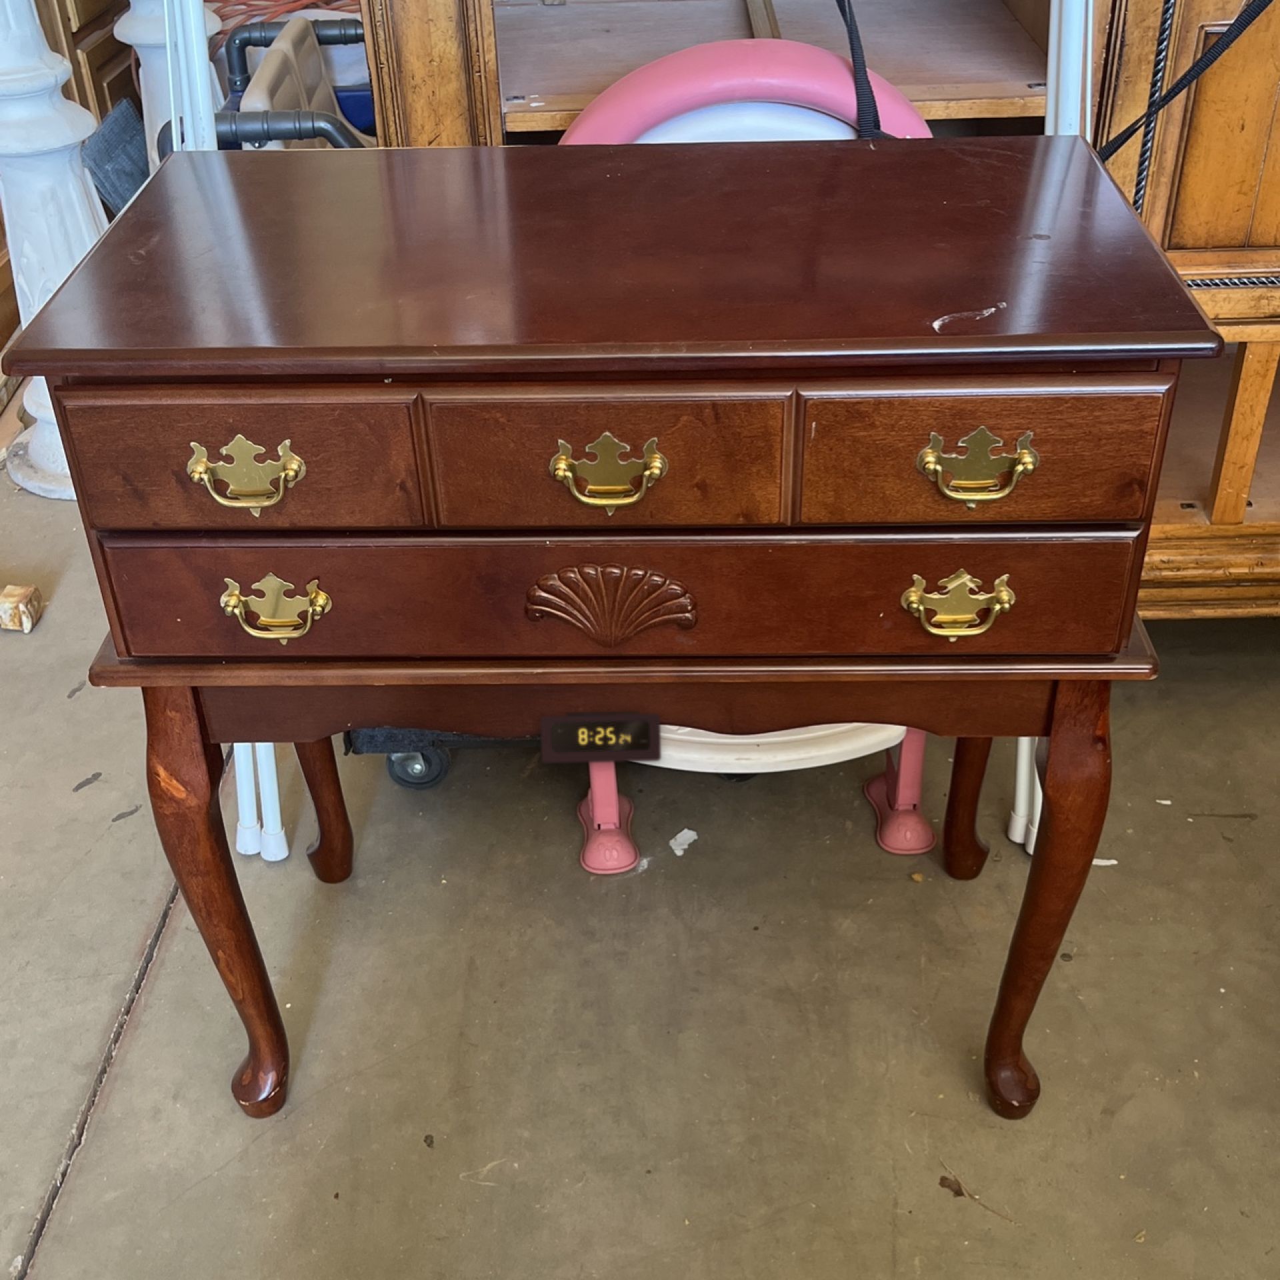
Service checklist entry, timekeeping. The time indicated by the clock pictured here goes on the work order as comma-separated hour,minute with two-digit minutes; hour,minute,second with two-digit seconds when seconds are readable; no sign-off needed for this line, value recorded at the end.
8,25
